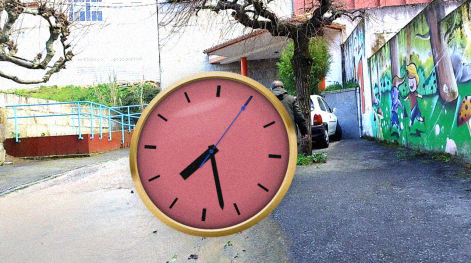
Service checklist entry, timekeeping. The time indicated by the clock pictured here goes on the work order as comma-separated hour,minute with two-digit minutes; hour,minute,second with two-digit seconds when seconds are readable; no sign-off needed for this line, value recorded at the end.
7,27,05
